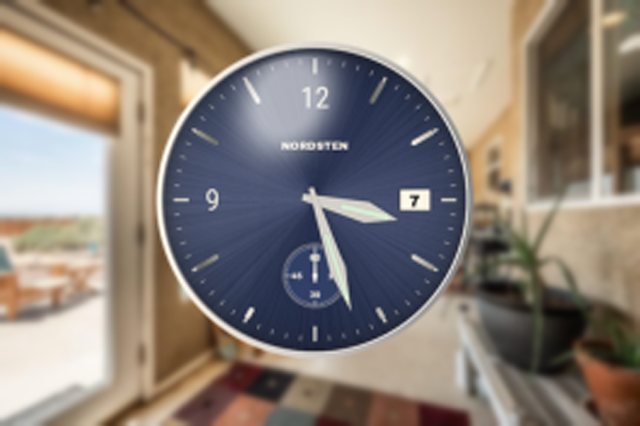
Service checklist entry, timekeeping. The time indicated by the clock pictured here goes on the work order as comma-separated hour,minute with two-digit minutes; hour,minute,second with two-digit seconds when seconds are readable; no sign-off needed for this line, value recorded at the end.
3,27
